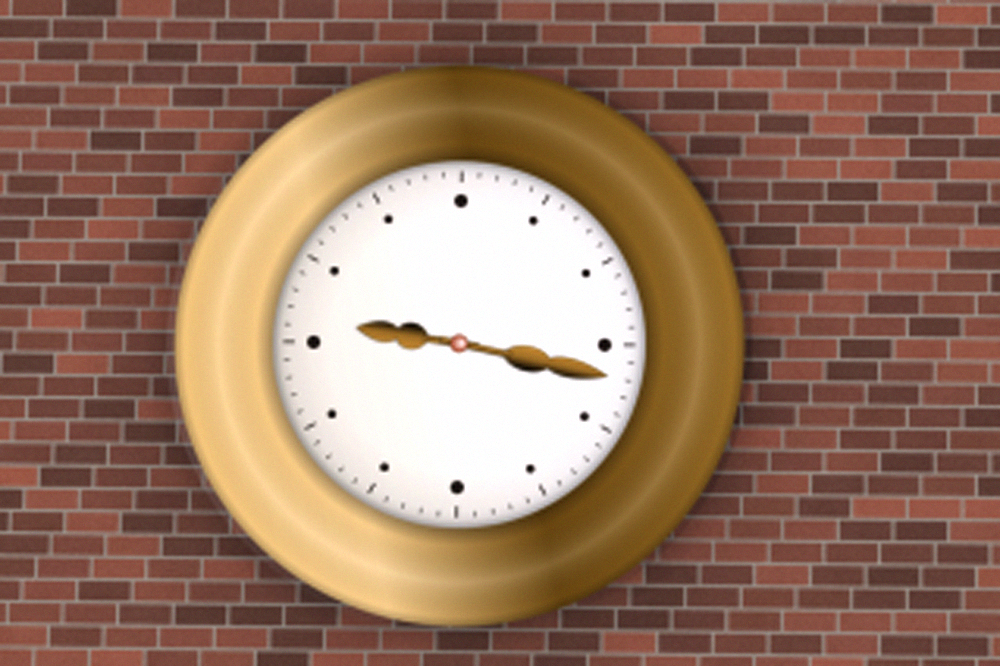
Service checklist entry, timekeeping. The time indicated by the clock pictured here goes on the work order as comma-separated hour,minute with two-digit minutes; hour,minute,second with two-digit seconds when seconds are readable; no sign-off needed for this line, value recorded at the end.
9,17
